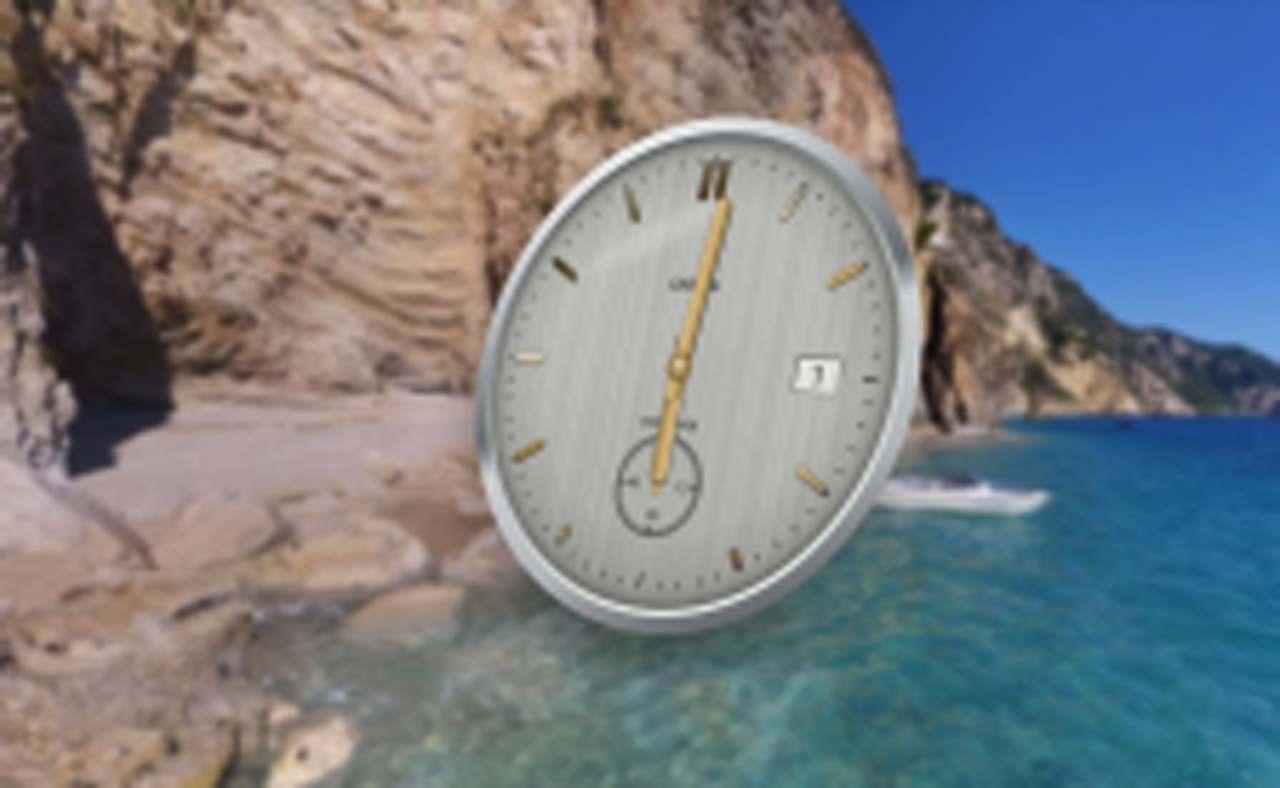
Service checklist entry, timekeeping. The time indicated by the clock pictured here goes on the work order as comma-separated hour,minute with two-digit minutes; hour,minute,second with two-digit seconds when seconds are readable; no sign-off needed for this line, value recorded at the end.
6,01
